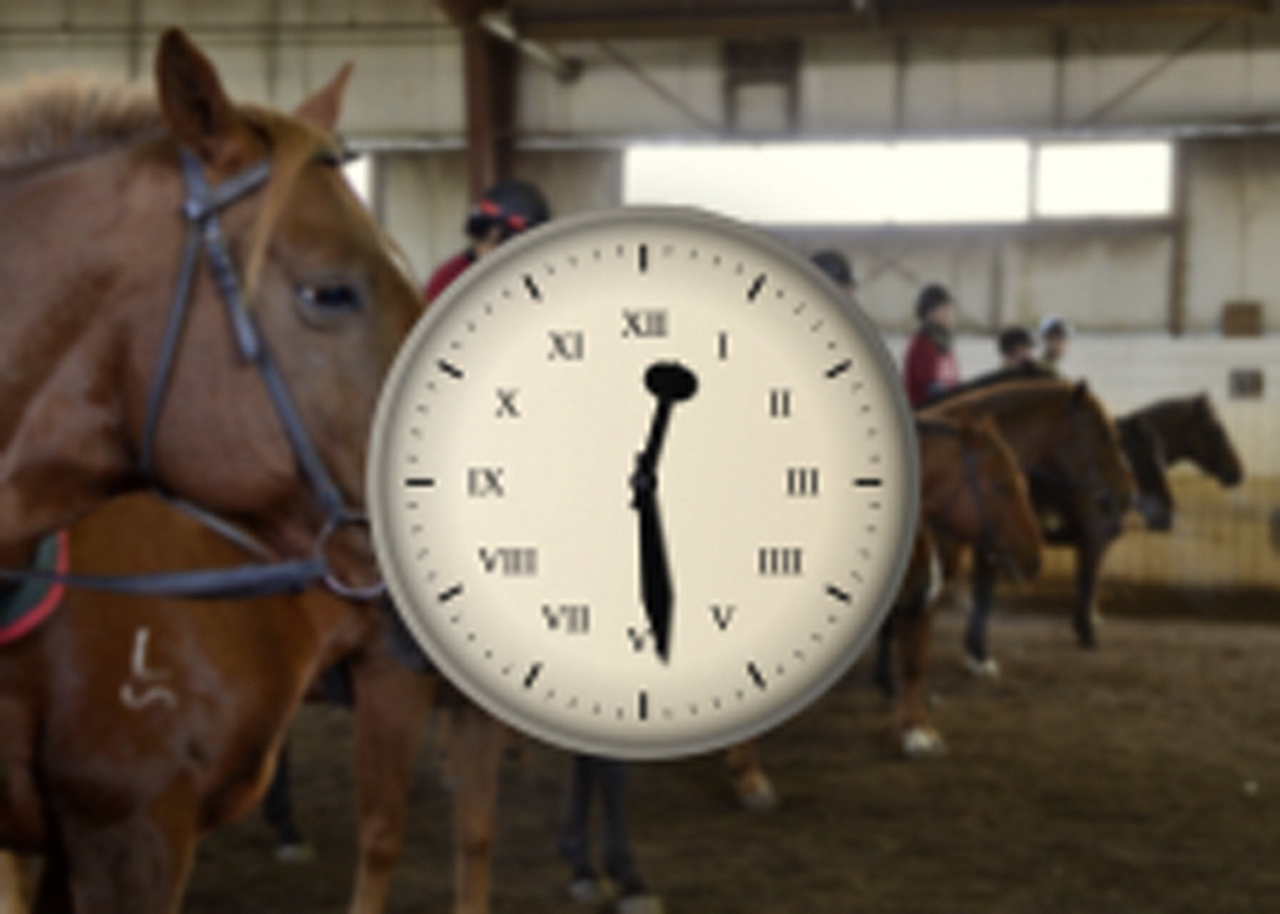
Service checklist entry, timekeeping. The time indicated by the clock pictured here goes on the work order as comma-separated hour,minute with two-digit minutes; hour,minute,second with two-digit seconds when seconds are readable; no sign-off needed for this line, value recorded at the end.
12,29
